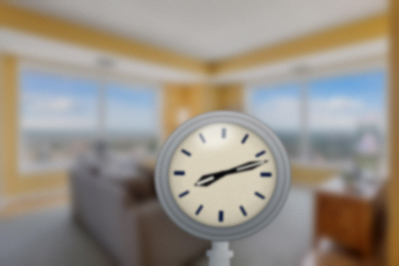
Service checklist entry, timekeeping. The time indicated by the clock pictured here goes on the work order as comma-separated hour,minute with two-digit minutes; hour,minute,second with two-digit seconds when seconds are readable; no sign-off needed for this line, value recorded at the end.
8,12
